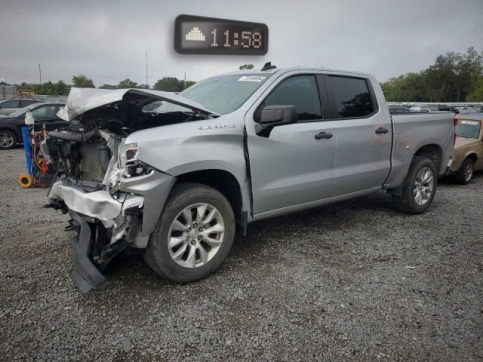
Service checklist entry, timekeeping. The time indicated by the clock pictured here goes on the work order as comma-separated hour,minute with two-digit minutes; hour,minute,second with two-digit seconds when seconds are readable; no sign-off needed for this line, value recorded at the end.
11,58
